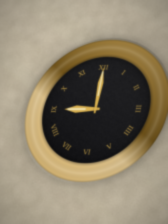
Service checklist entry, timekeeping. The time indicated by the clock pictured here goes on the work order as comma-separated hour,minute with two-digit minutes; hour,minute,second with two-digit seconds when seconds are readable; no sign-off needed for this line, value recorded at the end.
9,00
